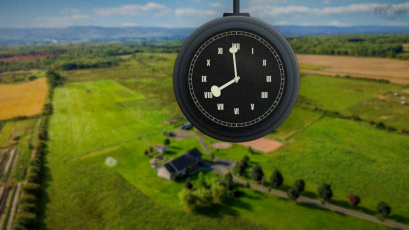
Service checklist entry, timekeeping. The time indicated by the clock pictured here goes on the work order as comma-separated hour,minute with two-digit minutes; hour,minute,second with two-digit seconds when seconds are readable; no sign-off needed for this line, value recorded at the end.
7,59
